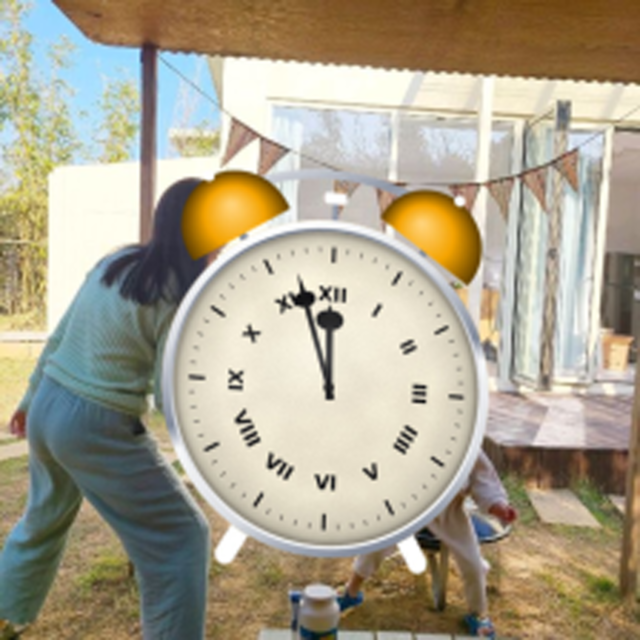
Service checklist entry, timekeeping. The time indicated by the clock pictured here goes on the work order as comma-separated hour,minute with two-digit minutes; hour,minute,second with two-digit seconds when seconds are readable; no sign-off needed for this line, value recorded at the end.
11,57
